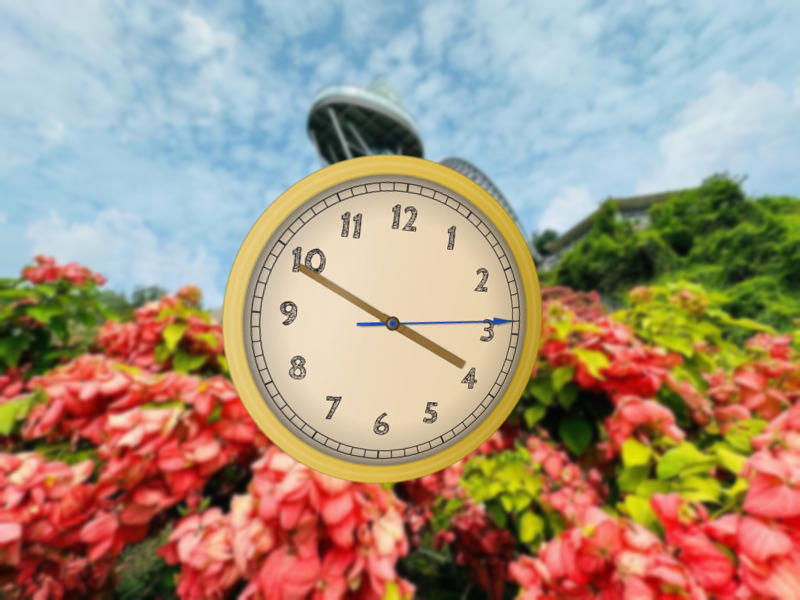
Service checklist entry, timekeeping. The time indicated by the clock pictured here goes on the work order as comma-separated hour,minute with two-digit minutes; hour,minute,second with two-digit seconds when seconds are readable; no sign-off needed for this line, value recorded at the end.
3,49,14
